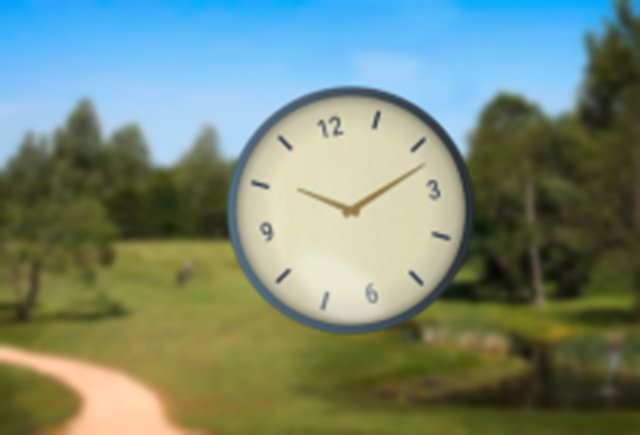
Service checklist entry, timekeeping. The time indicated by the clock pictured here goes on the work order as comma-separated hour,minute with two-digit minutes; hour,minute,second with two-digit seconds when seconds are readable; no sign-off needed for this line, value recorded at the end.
10,12
